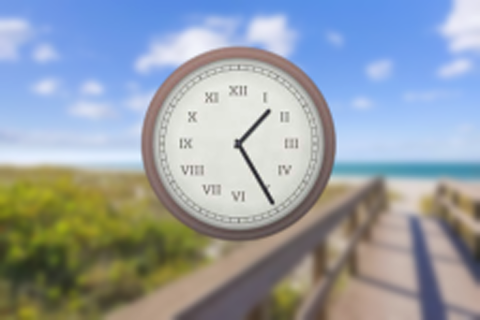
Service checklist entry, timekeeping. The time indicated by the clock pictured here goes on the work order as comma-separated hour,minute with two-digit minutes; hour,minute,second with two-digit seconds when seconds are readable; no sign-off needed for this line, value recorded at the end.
1,25
